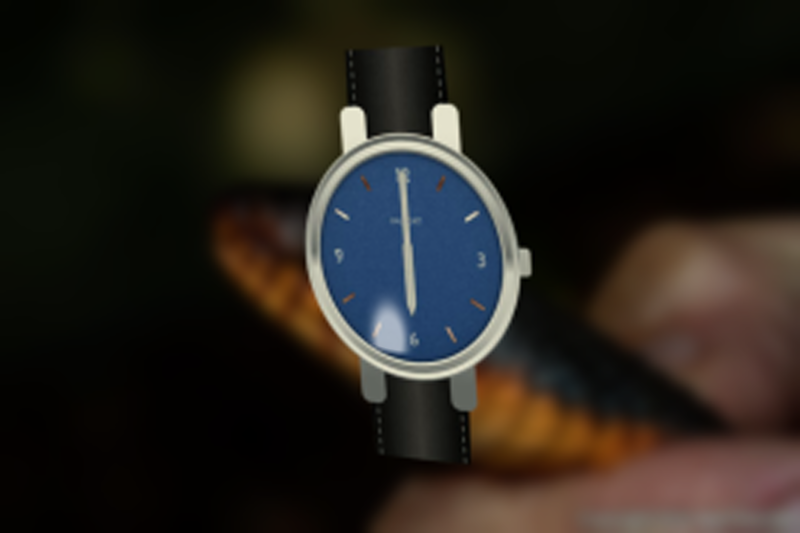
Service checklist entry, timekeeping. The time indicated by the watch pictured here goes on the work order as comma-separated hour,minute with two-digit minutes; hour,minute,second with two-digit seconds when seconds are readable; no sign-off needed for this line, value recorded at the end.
6,00
